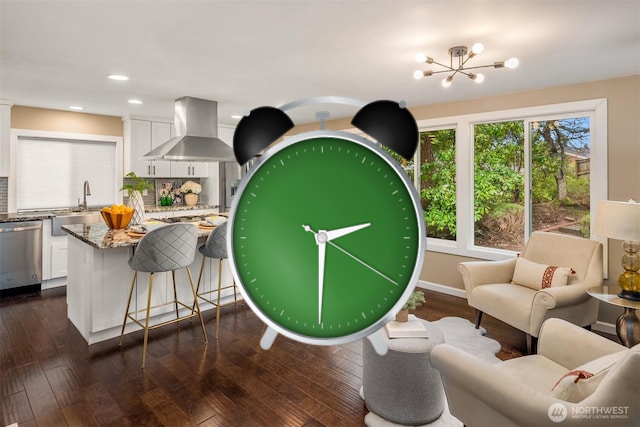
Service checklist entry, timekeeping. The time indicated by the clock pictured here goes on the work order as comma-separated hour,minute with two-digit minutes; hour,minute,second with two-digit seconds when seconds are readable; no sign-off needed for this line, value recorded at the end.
2,30,20
